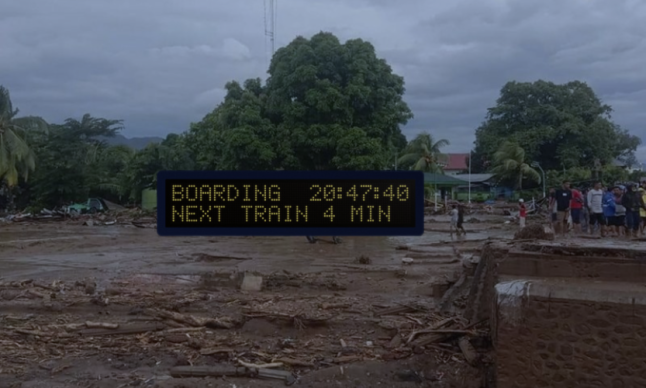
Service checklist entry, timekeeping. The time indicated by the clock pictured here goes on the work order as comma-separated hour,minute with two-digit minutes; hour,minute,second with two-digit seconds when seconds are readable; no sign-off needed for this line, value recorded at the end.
20,47,40
